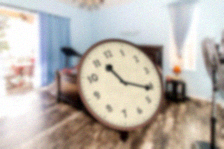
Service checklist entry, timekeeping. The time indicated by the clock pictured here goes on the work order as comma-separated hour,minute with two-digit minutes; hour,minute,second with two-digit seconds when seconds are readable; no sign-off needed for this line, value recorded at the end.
11,21
